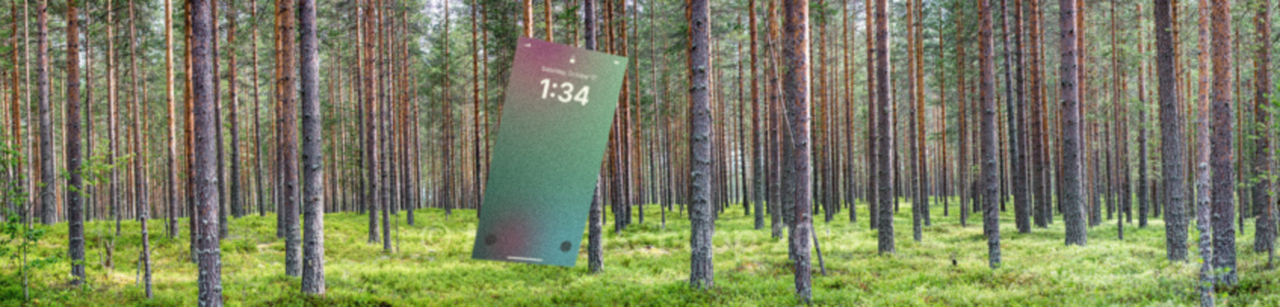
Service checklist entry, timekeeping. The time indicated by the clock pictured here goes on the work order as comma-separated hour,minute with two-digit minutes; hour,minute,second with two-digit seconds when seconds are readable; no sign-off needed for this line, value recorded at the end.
1,34
